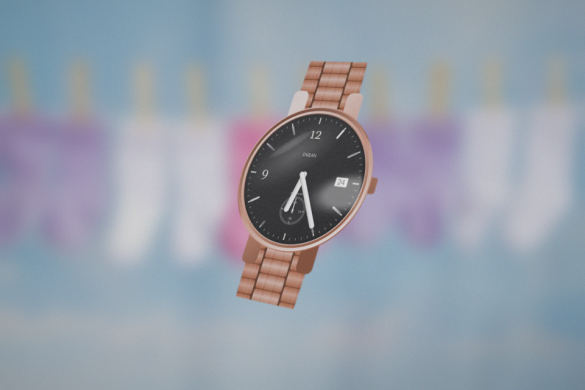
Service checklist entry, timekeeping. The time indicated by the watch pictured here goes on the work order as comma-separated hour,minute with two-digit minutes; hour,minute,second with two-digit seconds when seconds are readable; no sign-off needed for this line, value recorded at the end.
6,25
